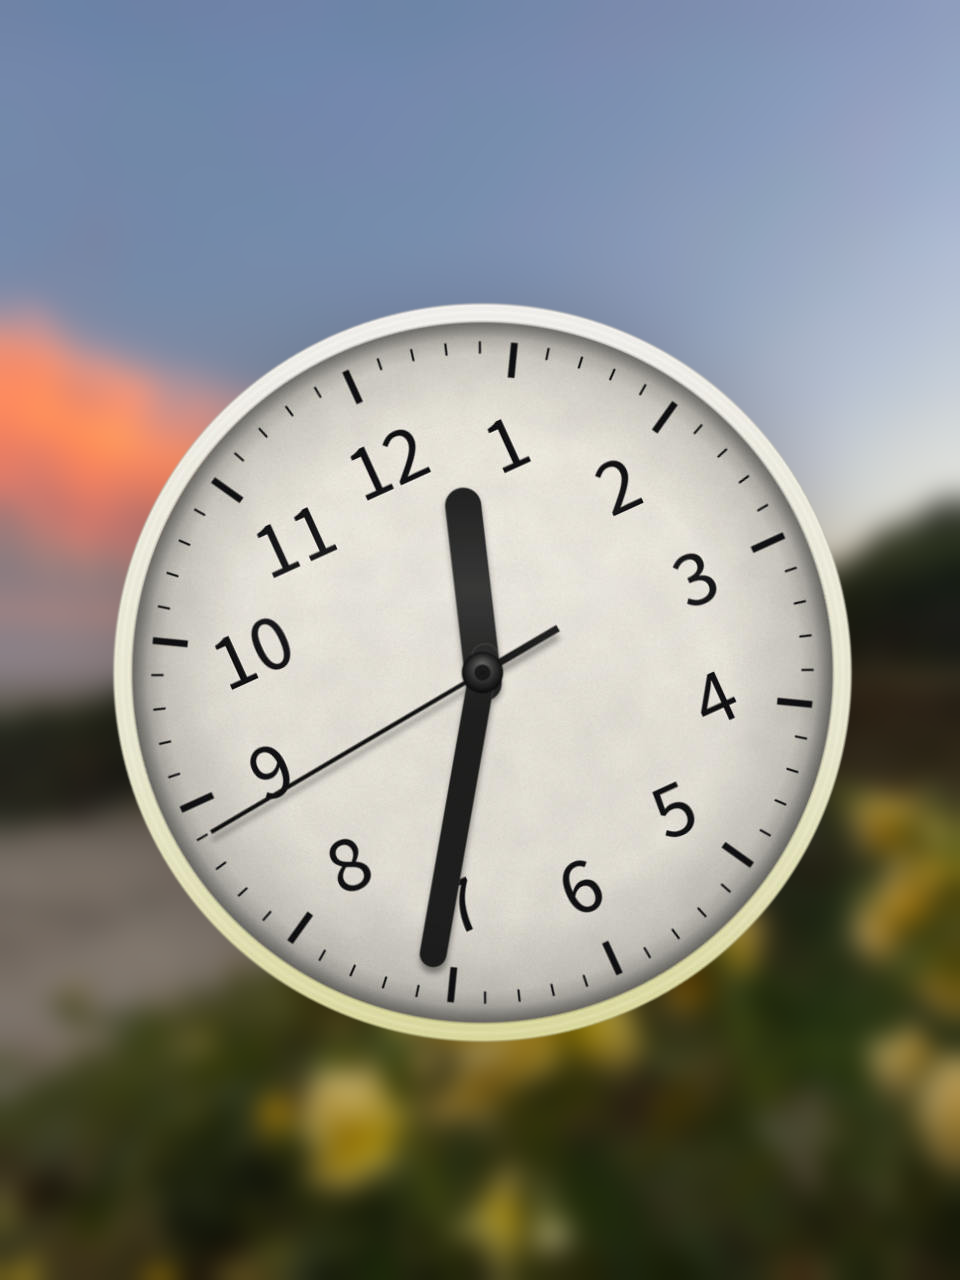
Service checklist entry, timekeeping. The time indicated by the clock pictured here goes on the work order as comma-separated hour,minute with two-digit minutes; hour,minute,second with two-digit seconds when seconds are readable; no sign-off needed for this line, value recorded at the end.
12,35,44
